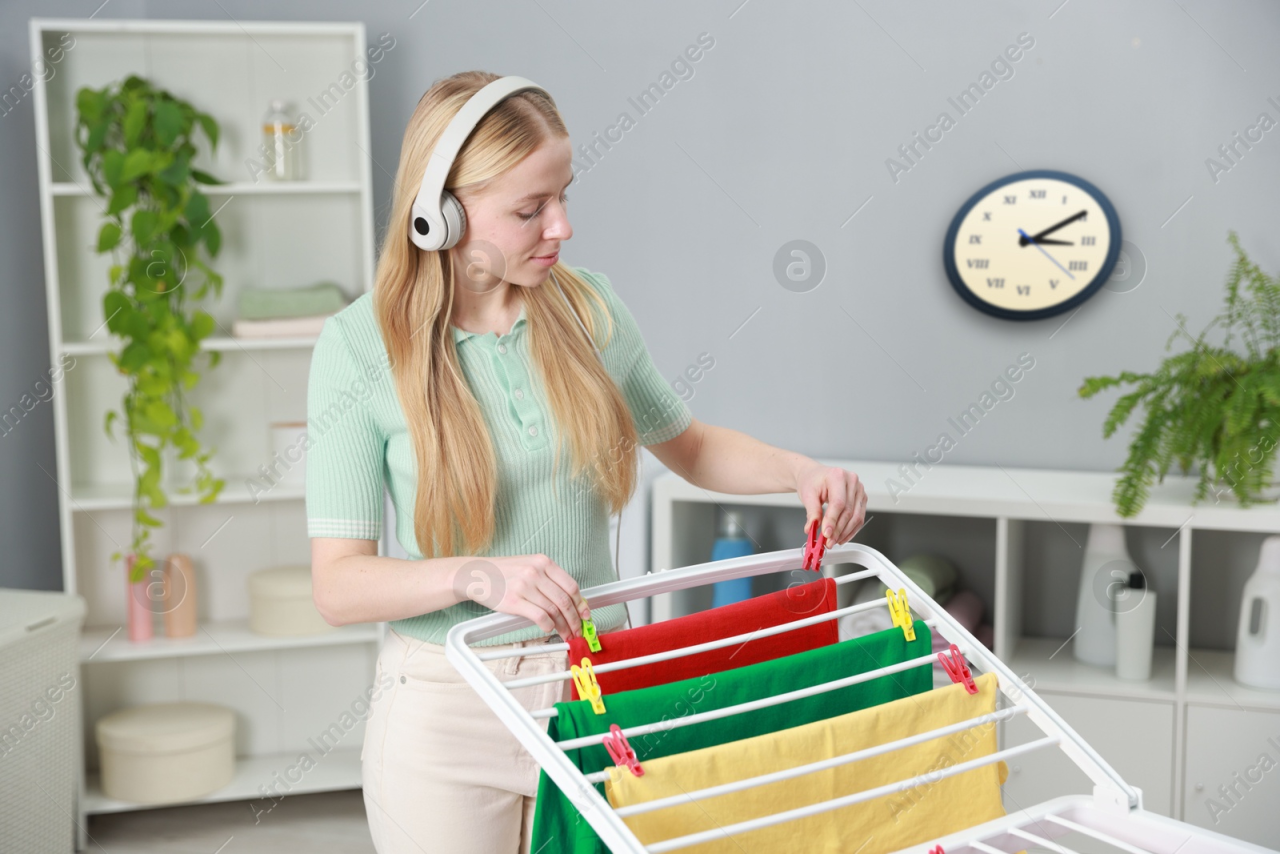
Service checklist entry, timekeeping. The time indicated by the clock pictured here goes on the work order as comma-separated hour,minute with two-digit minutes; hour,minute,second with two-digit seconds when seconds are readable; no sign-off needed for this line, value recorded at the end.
3,09,22
